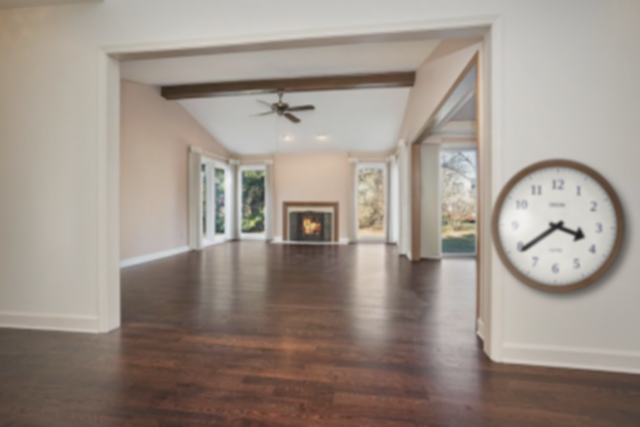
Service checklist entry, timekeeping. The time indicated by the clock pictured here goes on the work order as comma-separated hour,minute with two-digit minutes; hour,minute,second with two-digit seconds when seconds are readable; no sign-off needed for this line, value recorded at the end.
3,39
